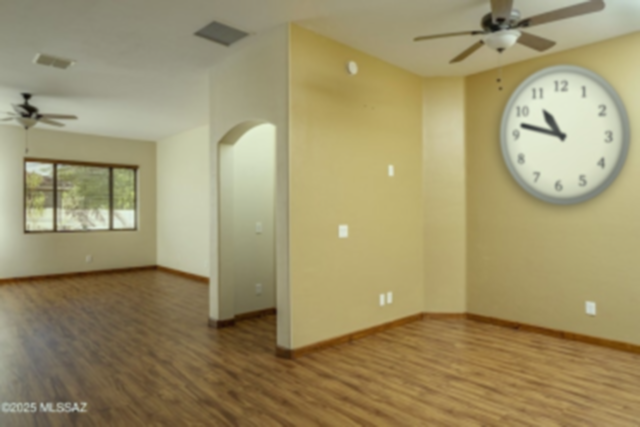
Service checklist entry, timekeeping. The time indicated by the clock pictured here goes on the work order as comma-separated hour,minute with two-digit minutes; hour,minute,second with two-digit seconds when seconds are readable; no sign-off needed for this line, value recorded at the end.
10,47
